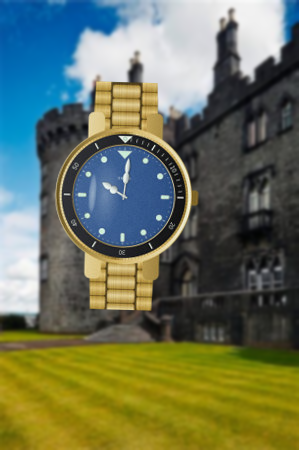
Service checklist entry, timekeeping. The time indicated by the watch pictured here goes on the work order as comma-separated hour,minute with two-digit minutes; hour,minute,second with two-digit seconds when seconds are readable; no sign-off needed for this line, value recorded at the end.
10,01
